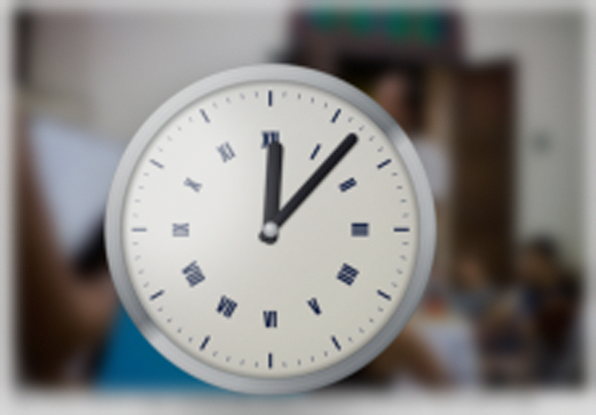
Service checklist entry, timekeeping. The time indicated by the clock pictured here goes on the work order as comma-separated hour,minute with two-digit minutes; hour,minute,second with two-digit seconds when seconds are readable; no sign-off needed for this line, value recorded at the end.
12,07
